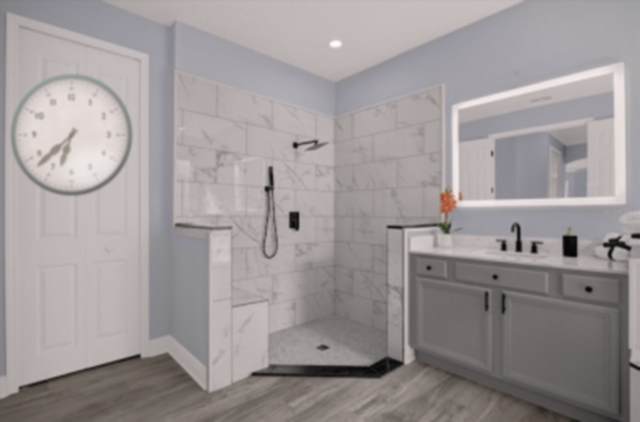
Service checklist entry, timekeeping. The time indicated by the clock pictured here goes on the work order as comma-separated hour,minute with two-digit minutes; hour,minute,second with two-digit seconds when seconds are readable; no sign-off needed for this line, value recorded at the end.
6,38
